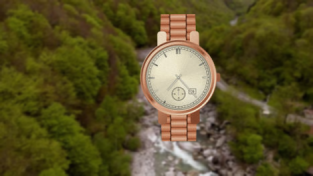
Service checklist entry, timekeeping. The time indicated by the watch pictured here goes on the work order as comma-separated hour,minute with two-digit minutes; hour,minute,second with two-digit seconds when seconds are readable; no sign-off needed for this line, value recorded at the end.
7,23
